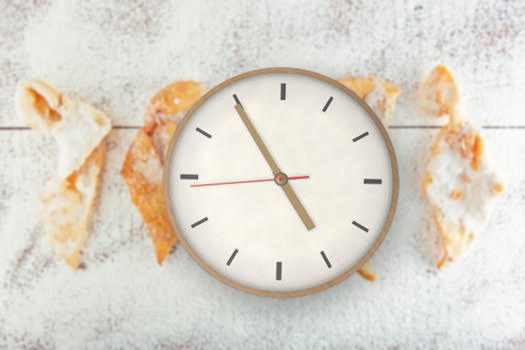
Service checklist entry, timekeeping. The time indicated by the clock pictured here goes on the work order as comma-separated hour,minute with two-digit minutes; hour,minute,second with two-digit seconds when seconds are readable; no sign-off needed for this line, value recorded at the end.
4,54,44
